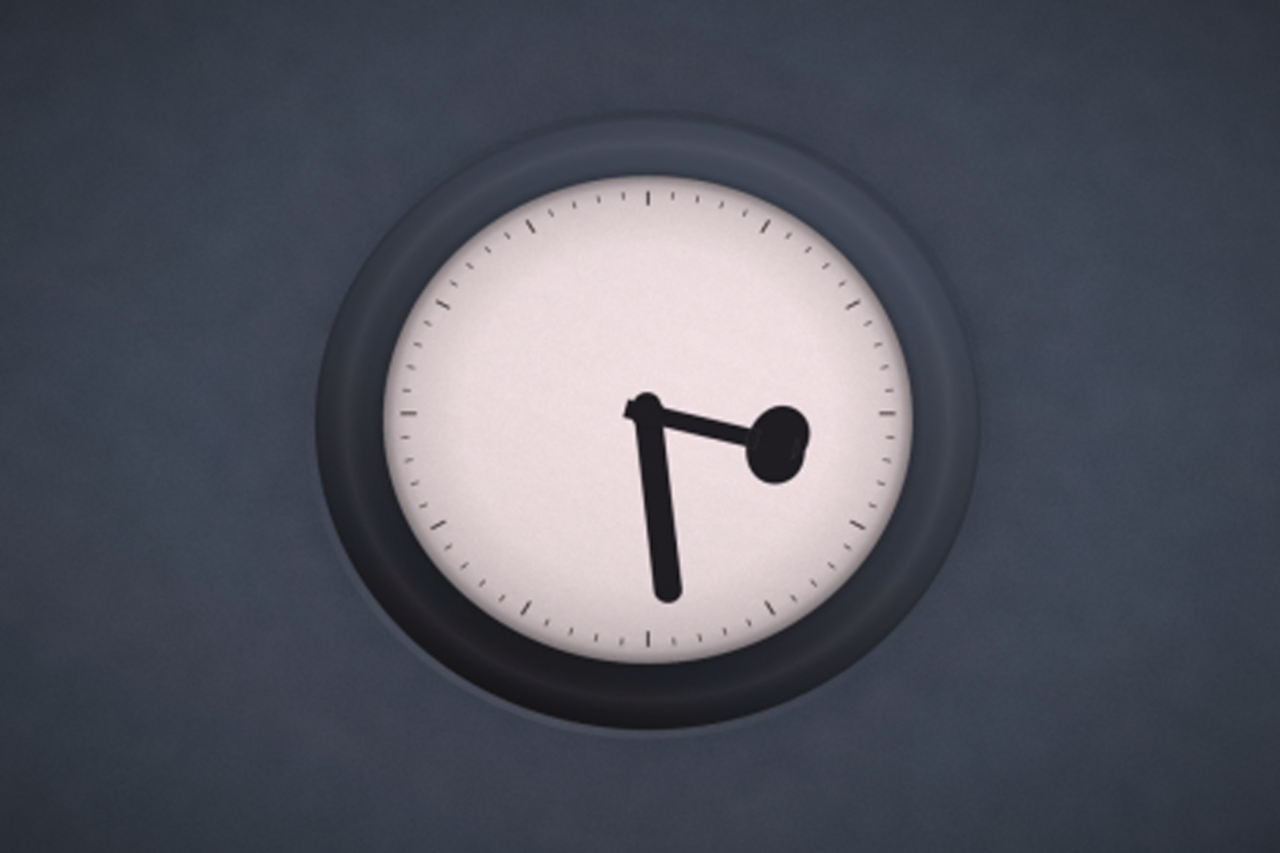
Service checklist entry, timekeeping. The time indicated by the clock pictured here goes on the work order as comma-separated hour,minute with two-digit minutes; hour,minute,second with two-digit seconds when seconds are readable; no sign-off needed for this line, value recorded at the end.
3,29
